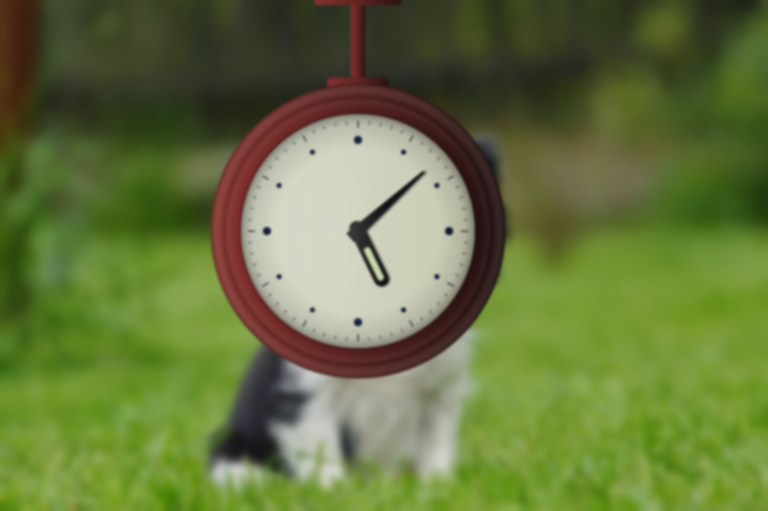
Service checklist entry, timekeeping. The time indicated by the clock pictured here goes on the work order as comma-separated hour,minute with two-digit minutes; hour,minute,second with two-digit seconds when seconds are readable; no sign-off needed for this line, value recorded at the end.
5,08
